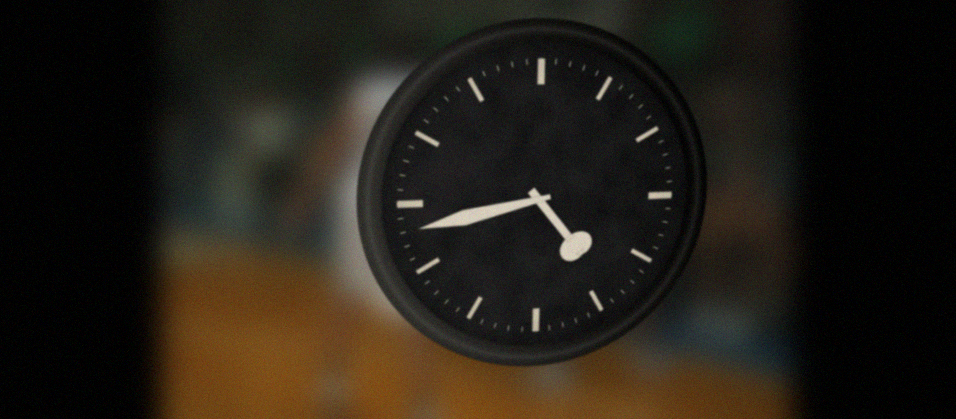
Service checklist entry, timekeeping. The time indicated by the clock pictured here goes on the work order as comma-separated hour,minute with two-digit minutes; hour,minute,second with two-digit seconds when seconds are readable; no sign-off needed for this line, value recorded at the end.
4,43
